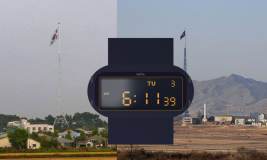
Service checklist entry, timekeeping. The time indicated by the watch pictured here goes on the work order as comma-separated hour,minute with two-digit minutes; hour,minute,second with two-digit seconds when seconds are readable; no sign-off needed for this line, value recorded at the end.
6,11,39
